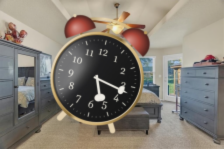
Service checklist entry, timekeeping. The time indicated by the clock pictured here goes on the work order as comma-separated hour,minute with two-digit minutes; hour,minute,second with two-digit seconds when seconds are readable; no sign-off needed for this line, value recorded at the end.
5,17
